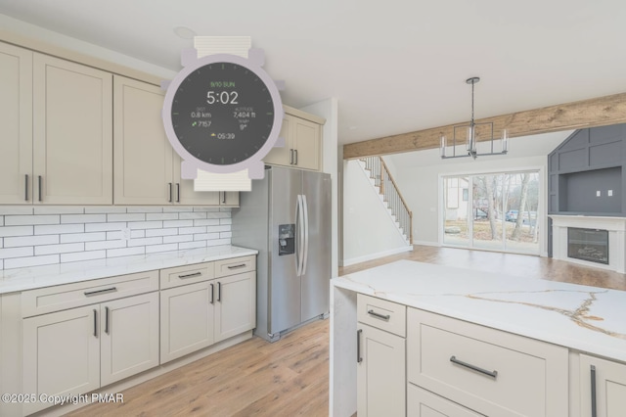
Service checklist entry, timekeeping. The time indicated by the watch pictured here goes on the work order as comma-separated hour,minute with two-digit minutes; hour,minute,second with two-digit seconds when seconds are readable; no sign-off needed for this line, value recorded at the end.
5,02
